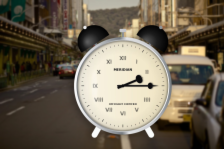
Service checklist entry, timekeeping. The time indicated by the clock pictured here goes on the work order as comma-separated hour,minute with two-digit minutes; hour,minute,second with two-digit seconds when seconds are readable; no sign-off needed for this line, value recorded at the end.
2,15
